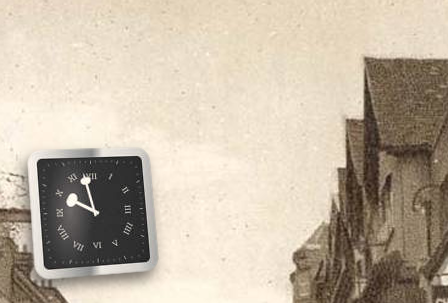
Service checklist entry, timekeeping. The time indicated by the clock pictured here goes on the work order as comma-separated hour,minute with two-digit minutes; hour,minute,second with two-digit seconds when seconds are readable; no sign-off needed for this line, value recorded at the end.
9,58
